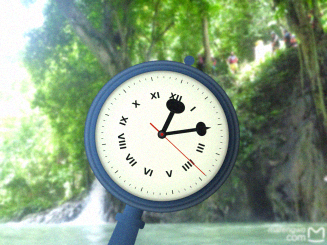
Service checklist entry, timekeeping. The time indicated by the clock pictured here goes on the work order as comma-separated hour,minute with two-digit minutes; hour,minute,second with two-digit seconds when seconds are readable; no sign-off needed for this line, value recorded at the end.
12,10,19
